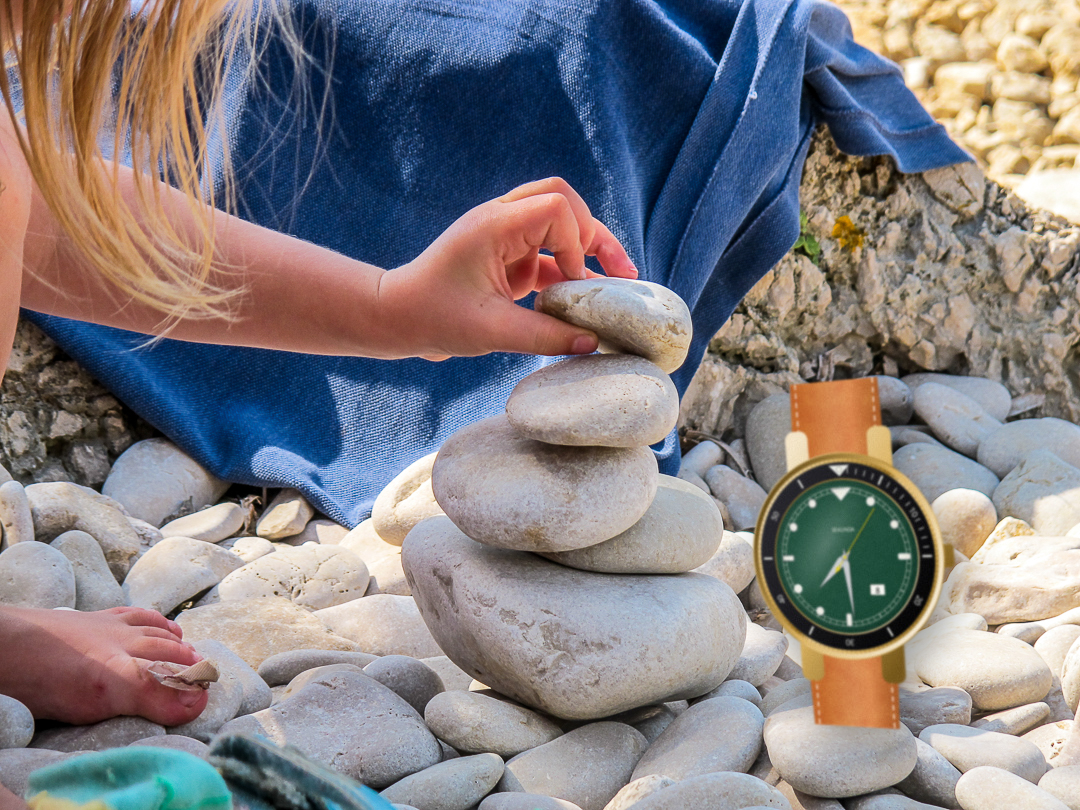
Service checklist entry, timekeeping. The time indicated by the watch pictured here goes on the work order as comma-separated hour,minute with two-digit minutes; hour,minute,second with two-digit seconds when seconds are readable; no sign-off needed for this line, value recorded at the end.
7,29,06
